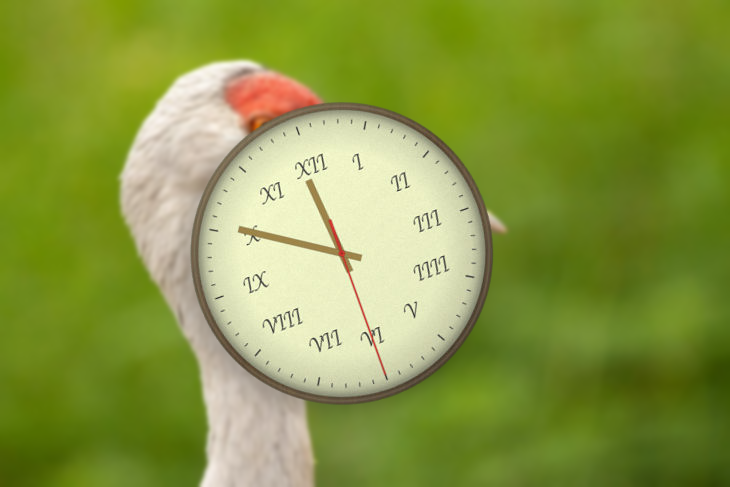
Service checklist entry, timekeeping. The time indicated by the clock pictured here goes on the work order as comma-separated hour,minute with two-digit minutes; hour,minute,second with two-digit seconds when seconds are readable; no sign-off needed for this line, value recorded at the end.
11,50,30
